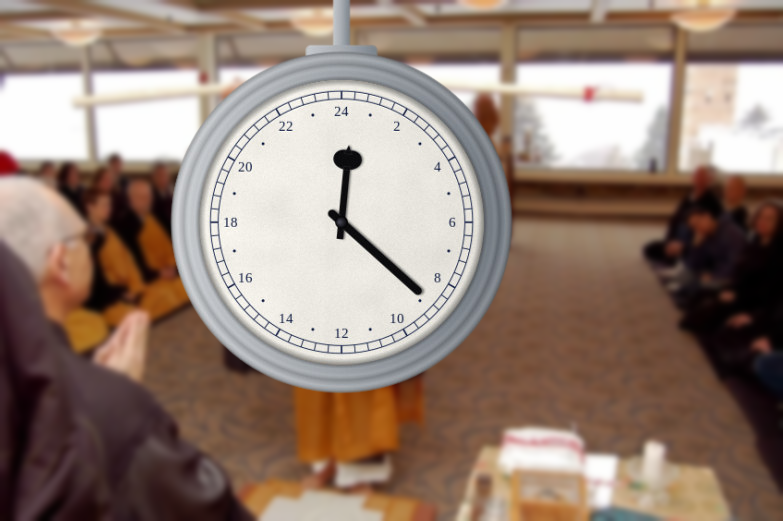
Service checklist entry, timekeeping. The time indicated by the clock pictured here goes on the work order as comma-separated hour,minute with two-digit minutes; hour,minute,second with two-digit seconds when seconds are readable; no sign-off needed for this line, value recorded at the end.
0,22
